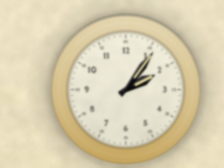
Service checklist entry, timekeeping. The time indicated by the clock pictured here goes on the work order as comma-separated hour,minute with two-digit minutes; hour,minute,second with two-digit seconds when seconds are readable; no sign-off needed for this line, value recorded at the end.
2,06
